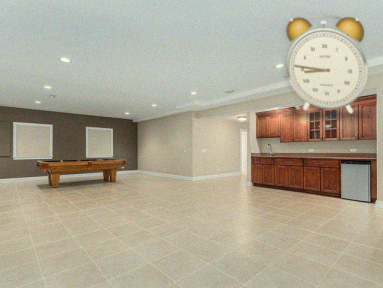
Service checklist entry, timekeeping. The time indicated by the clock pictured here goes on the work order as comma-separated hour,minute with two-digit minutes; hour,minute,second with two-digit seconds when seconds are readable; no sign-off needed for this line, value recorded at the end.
8,46
